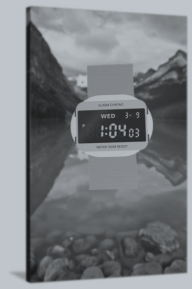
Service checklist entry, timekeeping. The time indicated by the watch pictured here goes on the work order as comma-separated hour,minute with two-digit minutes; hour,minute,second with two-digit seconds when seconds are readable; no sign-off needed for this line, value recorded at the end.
1,04,03
